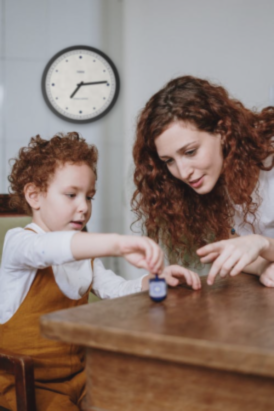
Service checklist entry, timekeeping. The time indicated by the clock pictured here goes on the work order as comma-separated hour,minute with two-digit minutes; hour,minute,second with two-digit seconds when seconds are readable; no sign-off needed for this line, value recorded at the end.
7,14
